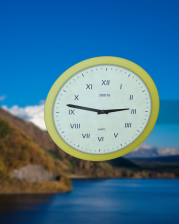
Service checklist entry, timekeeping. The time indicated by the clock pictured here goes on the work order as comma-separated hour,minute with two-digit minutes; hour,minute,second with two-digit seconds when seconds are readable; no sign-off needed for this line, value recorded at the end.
2,47
